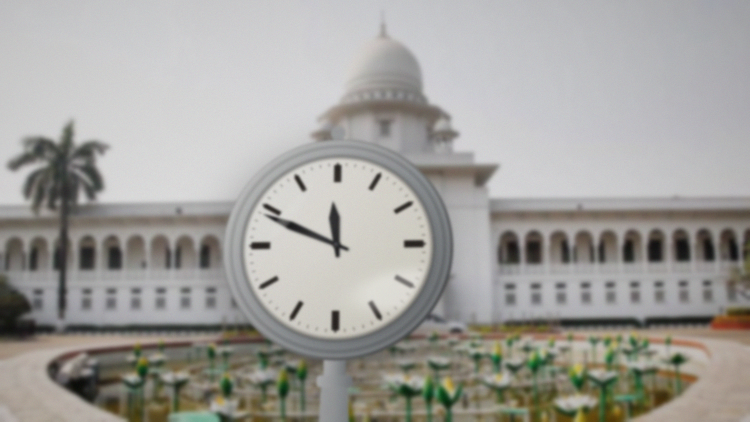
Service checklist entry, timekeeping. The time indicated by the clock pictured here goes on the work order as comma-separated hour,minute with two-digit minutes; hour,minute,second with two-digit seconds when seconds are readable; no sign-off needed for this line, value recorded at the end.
11,49
